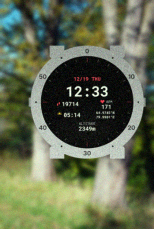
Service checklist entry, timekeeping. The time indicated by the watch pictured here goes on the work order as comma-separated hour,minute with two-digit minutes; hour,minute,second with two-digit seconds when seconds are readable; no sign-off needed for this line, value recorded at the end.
12,33
